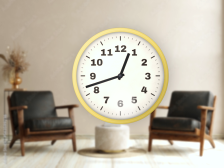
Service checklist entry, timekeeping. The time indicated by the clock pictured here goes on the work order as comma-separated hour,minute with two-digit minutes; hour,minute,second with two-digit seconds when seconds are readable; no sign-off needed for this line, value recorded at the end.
12,42
